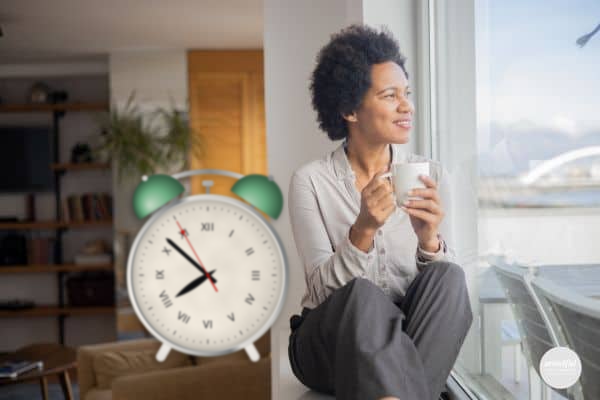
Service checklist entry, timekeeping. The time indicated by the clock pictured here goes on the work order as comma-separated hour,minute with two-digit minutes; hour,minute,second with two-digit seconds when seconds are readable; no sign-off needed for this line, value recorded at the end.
7,51,55
